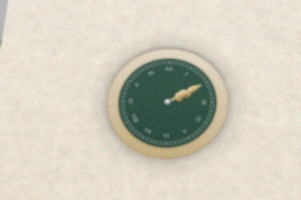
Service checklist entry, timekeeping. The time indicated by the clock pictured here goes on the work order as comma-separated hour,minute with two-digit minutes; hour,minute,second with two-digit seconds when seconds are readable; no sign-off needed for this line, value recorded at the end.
2,10
